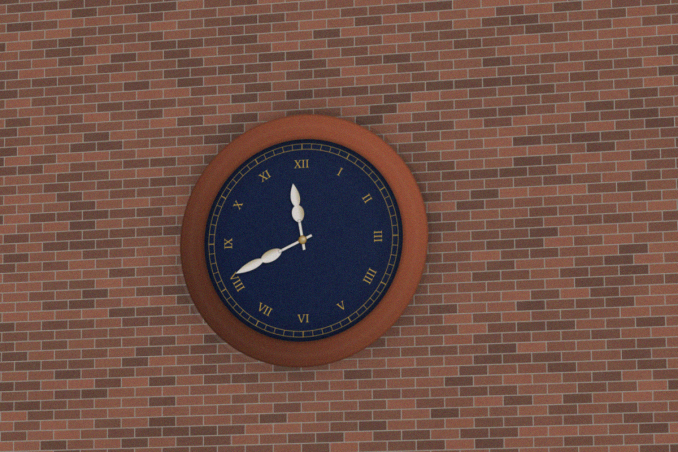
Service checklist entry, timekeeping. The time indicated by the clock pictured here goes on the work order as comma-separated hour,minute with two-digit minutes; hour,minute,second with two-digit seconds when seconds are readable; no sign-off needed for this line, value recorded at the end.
11,41
